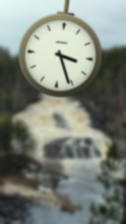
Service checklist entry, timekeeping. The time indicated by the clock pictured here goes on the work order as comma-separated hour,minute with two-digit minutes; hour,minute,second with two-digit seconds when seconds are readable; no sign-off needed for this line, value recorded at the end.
3,26
